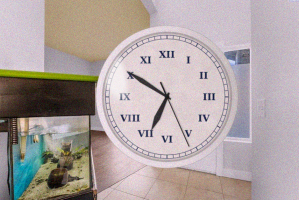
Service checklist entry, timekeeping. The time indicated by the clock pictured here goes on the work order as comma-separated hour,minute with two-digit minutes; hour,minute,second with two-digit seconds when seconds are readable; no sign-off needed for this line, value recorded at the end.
6,50,26
